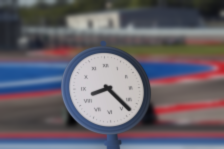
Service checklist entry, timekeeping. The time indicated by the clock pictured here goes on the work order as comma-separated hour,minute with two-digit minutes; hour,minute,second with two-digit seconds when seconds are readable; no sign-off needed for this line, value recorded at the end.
8,23
